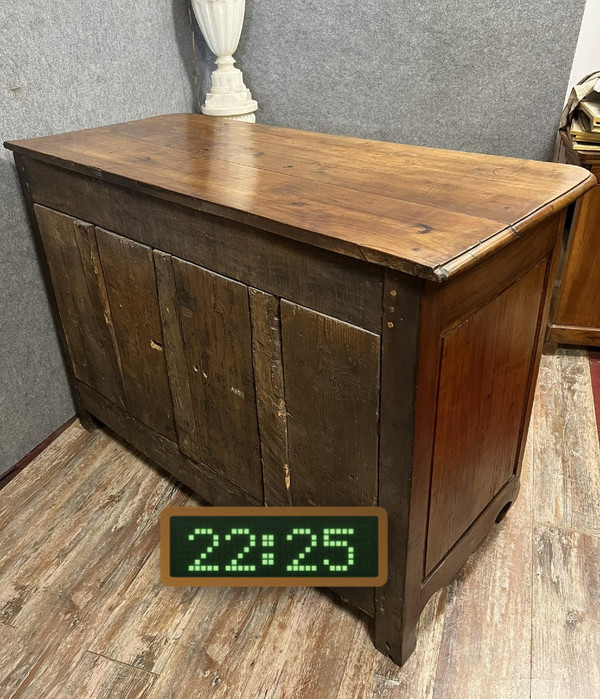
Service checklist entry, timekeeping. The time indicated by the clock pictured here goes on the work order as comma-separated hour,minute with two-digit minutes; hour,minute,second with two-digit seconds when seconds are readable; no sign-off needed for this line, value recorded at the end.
22,25
